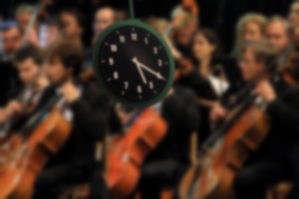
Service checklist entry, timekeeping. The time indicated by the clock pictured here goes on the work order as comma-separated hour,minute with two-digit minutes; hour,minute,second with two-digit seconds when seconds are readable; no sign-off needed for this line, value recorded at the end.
5,20
